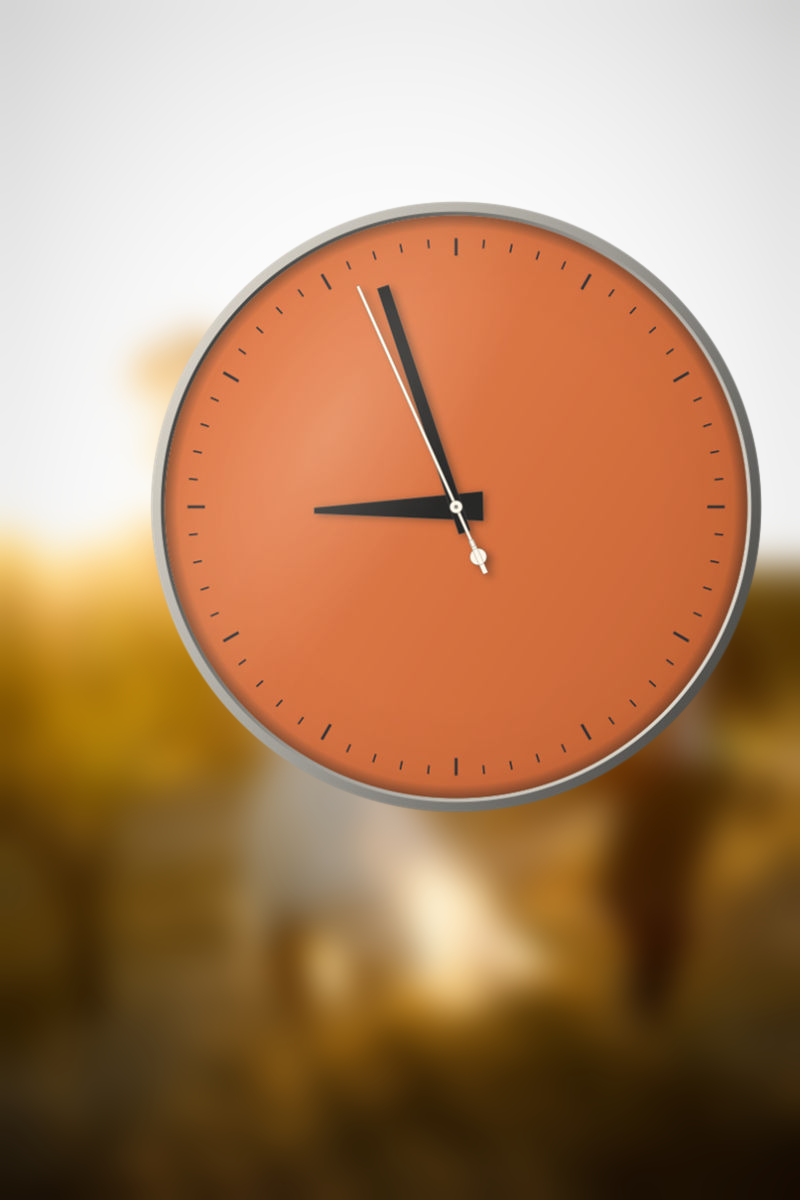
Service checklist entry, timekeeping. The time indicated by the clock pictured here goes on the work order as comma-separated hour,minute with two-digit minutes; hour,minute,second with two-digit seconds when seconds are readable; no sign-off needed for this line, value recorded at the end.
8,56,56
